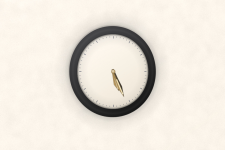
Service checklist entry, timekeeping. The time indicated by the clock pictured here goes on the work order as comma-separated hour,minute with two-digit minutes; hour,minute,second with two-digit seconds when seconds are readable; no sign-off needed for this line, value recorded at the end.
5,26
